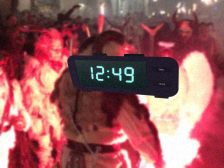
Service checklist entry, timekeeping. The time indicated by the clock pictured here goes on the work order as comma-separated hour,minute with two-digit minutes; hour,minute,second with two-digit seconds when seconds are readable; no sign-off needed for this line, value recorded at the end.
12,49
